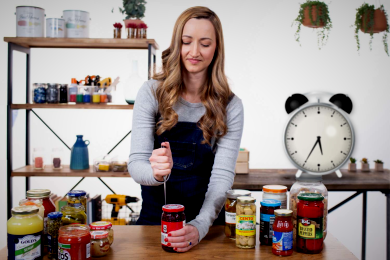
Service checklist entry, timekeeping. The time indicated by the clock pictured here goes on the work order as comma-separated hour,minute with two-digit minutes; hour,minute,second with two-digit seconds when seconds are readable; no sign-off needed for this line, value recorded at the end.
5,35
